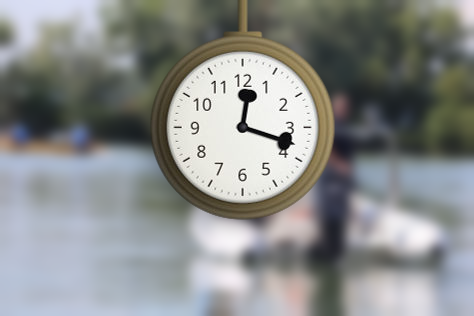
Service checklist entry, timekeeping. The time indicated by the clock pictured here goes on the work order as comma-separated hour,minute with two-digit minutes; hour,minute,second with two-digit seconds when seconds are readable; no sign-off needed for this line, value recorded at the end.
12,18
